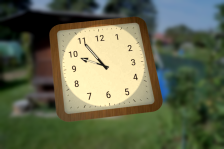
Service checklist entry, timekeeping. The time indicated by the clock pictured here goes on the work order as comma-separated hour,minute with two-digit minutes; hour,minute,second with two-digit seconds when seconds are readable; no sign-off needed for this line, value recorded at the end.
9,55
